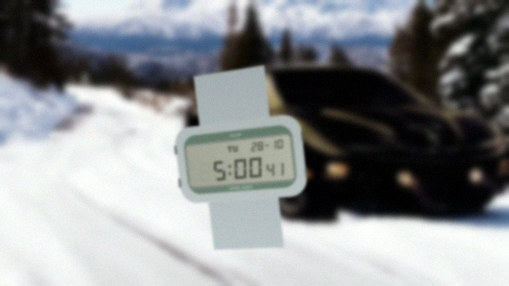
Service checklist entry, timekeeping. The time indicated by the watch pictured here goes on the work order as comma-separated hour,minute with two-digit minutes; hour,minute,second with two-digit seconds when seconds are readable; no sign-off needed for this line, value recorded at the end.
5,00
